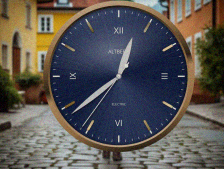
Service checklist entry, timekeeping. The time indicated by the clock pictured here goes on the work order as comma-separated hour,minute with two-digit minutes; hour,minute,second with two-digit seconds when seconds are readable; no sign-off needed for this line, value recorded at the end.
12,38,36
